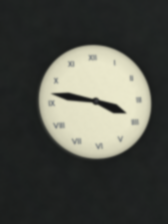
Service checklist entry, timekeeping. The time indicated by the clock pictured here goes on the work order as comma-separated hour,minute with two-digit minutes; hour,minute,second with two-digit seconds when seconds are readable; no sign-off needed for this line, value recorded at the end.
3,47
